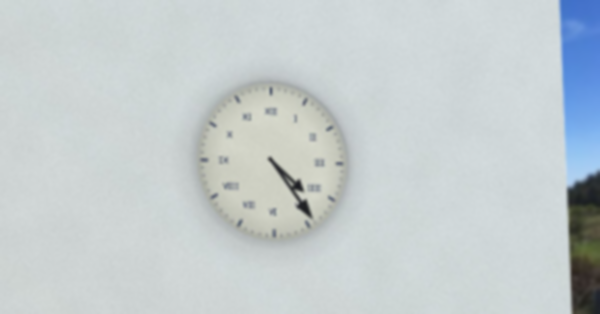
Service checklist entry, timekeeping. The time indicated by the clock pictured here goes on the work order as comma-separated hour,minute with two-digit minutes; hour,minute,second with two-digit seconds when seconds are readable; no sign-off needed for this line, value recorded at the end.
4,24
